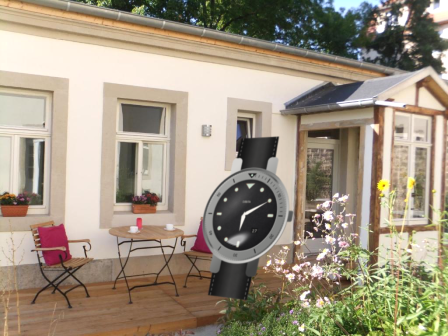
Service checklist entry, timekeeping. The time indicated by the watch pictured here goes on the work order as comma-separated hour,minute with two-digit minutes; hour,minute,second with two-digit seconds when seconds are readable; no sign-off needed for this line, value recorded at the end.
6,10
